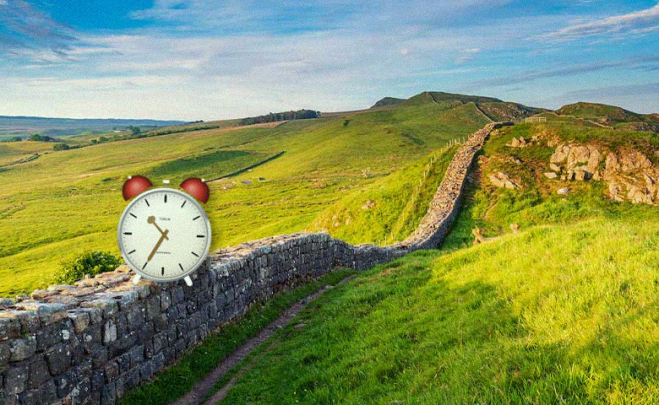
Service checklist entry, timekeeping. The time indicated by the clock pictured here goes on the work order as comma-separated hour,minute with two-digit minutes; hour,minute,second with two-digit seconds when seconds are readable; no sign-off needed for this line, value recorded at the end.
10,35
